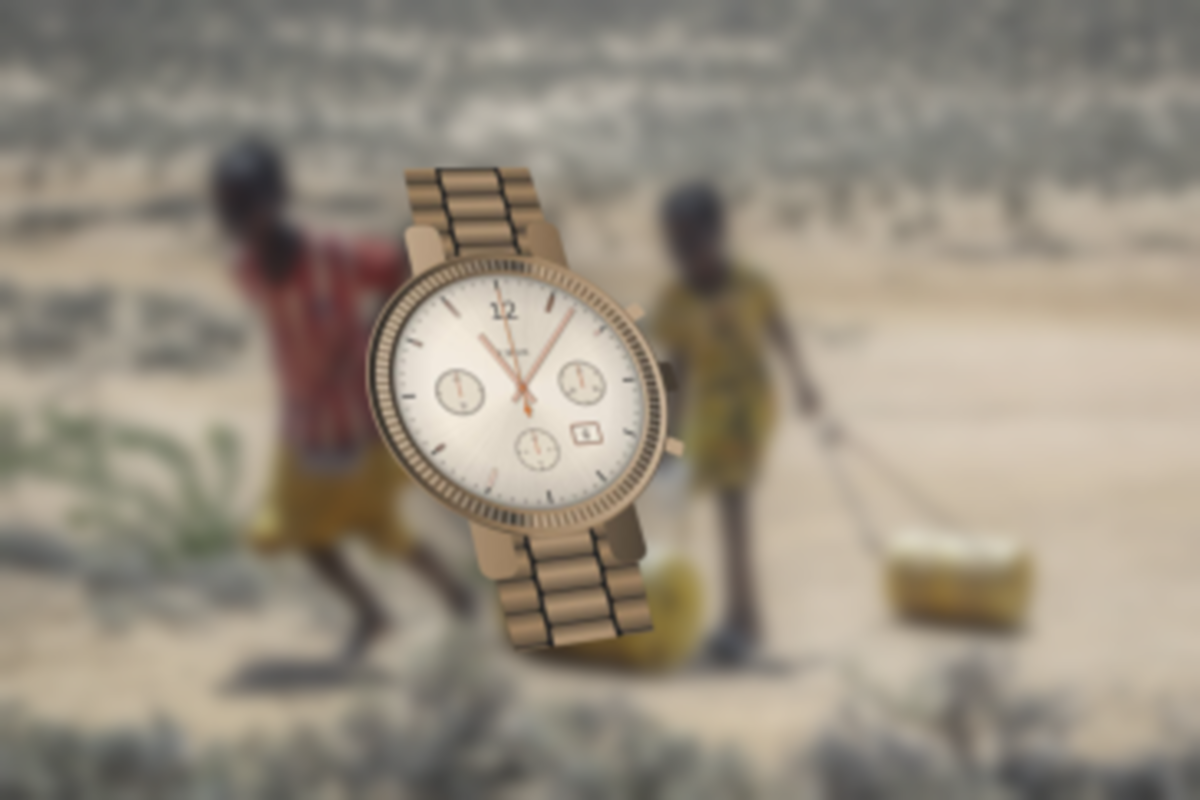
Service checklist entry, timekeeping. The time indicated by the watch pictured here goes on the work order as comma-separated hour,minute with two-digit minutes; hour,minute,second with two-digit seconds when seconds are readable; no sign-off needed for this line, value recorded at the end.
11,07
